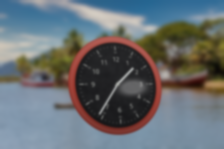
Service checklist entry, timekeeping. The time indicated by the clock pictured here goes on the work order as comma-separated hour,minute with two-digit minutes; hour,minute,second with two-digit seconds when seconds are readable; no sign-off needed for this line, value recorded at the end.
1,36
